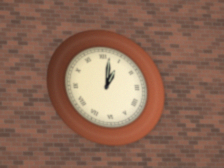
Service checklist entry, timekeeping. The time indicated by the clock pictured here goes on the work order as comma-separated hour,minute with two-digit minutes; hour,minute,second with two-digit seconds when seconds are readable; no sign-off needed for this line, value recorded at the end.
1,02
